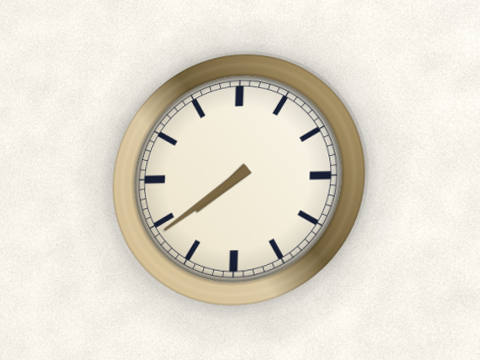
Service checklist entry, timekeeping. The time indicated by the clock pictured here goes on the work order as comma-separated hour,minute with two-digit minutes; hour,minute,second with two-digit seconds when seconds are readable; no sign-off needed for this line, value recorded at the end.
7,39
